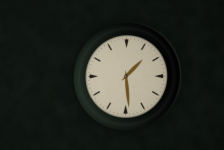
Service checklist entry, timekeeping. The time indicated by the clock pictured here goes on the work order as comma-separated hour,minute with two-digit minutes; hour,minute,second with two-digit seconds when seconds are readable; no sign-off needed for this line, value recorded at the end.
1,29
